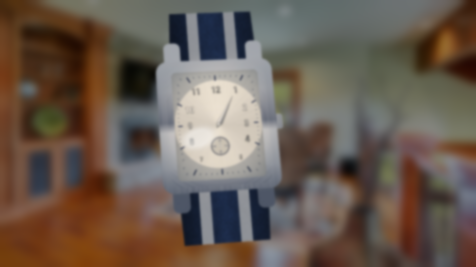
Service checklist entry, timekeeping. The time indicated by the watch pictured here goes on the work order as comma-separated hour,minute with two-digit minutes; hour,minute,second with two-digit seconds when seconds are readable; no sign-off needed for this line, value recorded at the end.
1,05
